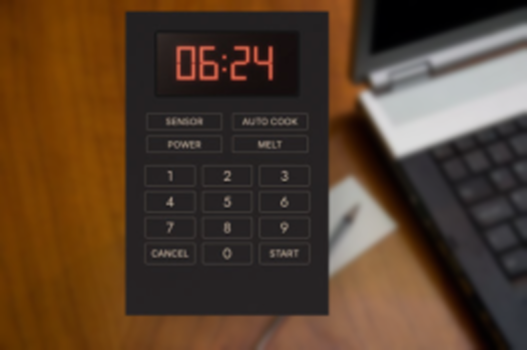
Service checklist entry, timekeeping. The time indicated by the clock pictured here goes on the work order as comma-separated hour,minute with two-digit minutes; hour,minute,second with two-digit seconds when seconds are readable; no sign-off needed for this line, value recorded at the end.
6,24
